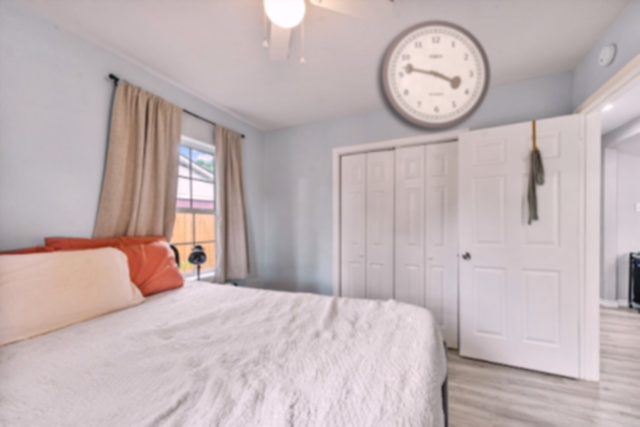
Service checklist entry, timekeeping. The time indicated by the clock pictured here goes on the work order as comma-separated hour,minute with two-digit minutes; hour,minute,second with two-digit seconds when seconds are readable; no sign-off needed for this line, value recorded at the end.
3,47
